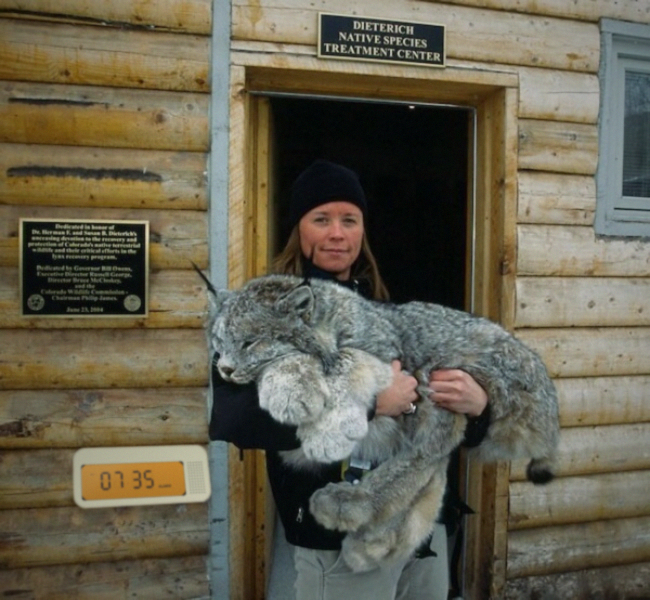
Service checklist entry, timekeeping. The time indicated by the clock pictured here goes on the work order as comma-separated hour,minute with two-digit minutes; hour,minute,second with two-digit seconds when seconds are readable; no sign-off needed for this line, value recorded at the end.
7,35
